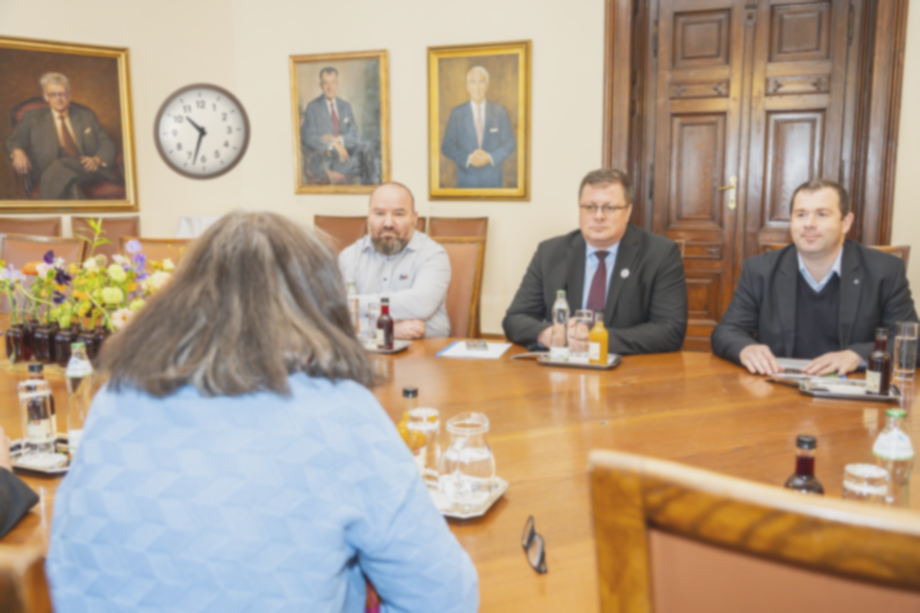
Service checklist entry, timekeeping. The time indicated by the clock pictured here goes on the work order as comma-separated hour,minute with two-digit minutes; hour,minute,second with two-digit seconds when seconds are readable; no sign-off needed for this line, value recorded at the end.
10,33
